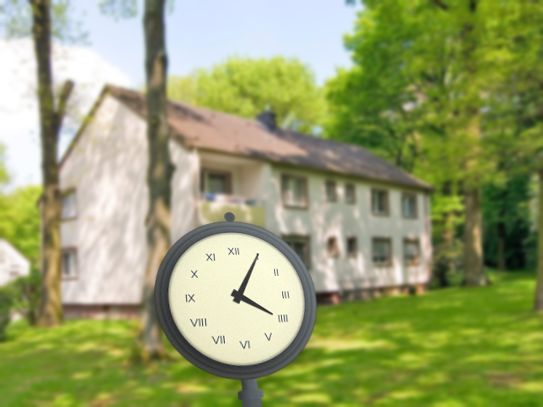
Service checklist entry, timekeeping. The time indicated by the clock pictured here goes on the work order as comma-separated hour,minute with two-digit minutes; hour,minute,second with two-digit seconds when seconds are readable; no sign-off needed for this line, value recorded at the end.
4,05
